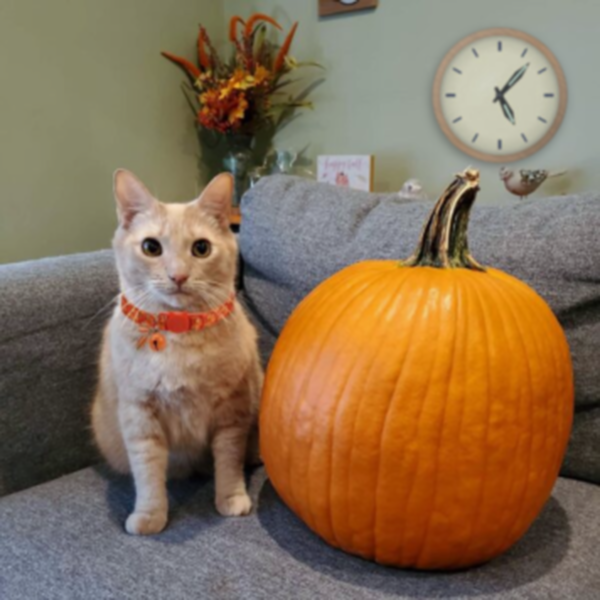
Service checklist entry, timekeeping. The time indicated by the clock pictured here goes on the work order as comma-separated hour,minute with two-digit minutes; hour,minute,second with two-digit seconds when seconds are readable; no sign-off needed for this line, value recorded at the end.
5,07
